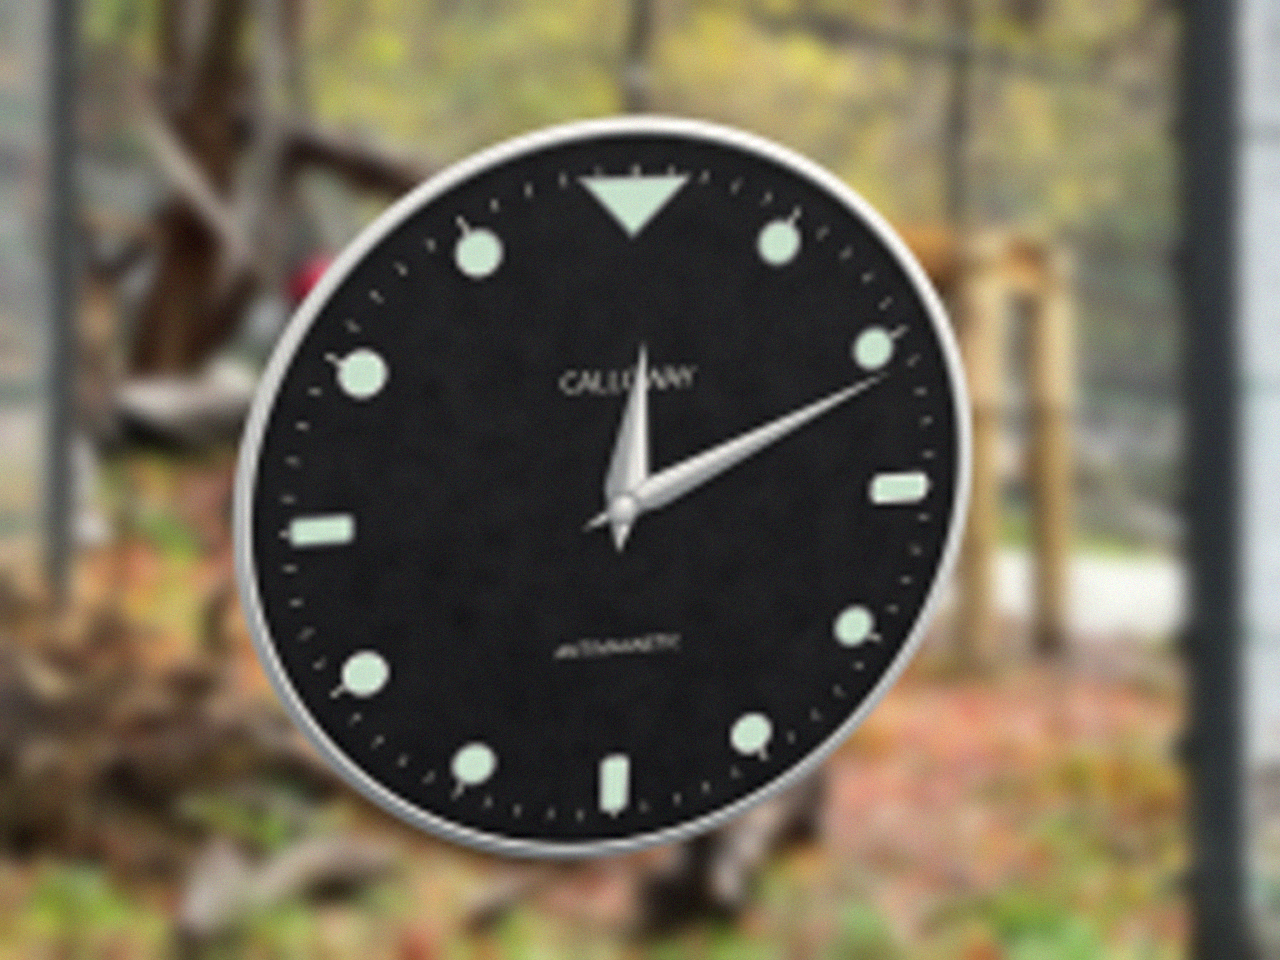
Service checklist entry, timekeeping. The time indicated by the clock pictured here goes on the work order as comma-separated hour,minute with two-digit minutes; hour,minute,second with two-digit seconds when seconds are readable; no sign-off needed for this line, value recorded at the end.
12,11
